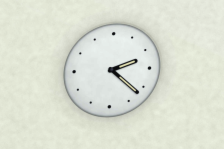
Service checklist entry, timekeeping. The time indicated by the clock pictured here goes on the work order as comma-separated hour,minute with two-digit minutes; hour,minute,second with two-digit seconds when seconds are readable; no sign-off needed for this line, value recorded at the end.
2,22
